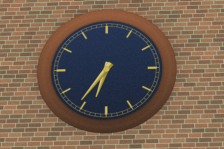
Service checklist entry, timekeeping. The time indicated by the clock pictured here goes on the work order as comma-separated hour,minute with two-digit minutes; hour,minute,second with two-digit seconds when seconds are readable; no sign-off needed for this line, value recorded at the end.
6,36
